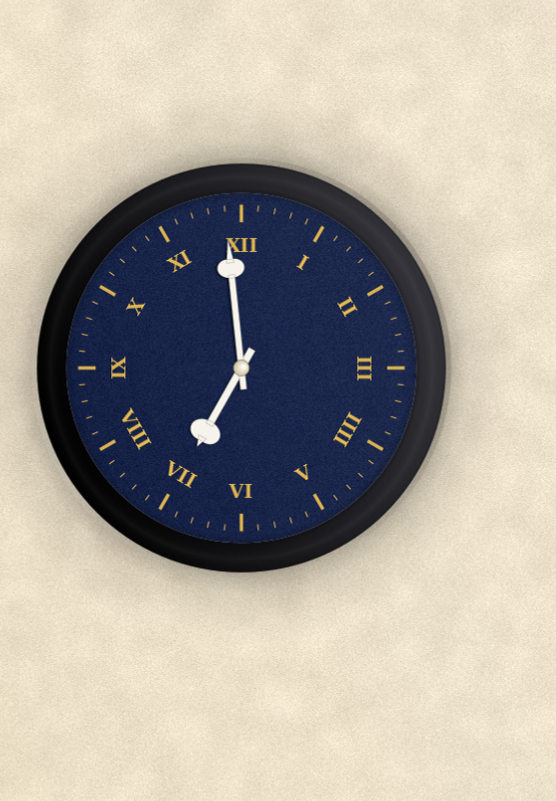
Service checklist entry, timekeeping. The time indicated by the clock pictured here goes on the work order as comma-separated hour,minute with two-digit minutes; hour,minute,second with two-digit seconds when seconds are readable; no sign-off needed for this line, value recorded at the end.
6,59
